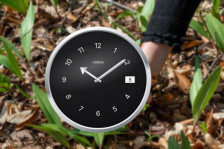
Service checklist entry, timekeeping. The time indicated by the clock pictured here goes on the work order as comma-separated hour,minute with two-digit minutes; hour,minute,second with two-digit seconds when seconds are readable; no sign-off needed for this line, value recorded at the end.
10,09
